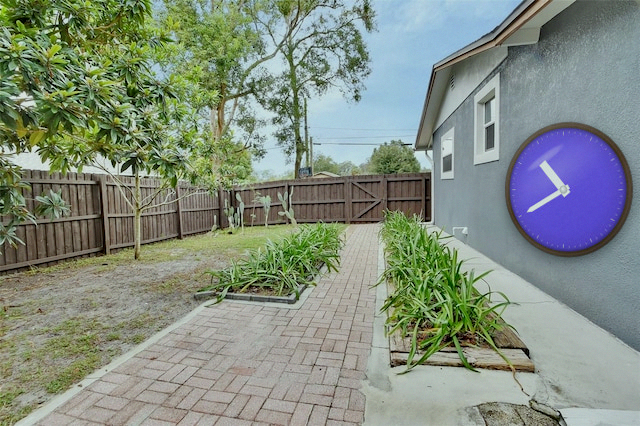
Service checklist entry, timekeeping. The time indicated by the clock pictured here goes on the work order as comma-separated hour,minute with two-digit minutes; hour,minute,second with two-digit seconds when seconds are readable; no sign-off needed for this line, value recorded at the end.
10,40
